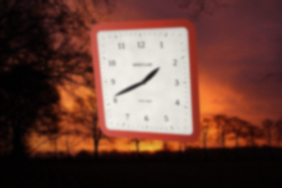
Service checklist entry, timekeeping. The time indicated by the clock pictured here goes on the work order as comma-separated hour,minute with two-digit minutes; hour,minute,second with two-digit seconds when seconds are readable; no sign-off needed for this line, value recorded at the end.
1,41
